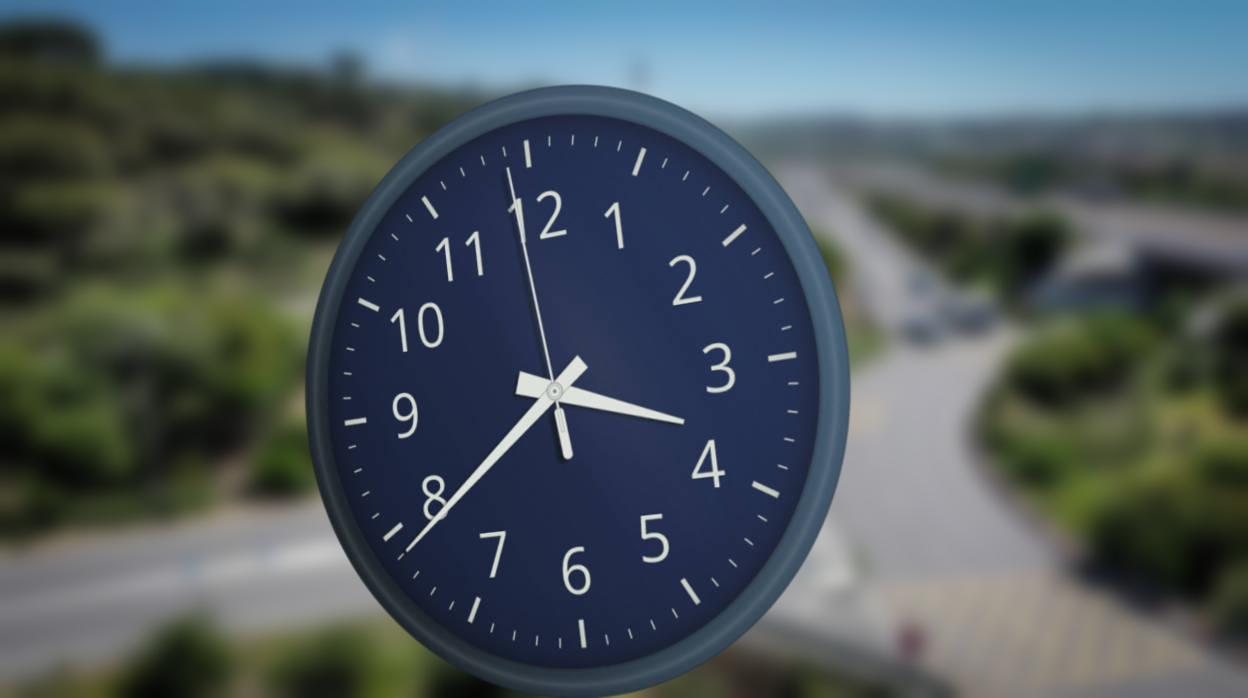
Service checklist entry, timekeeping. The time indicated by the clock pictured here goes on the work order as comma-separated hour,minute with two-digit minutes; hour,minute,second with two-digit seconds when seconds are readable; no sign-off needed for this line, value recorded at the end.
3,38,59
